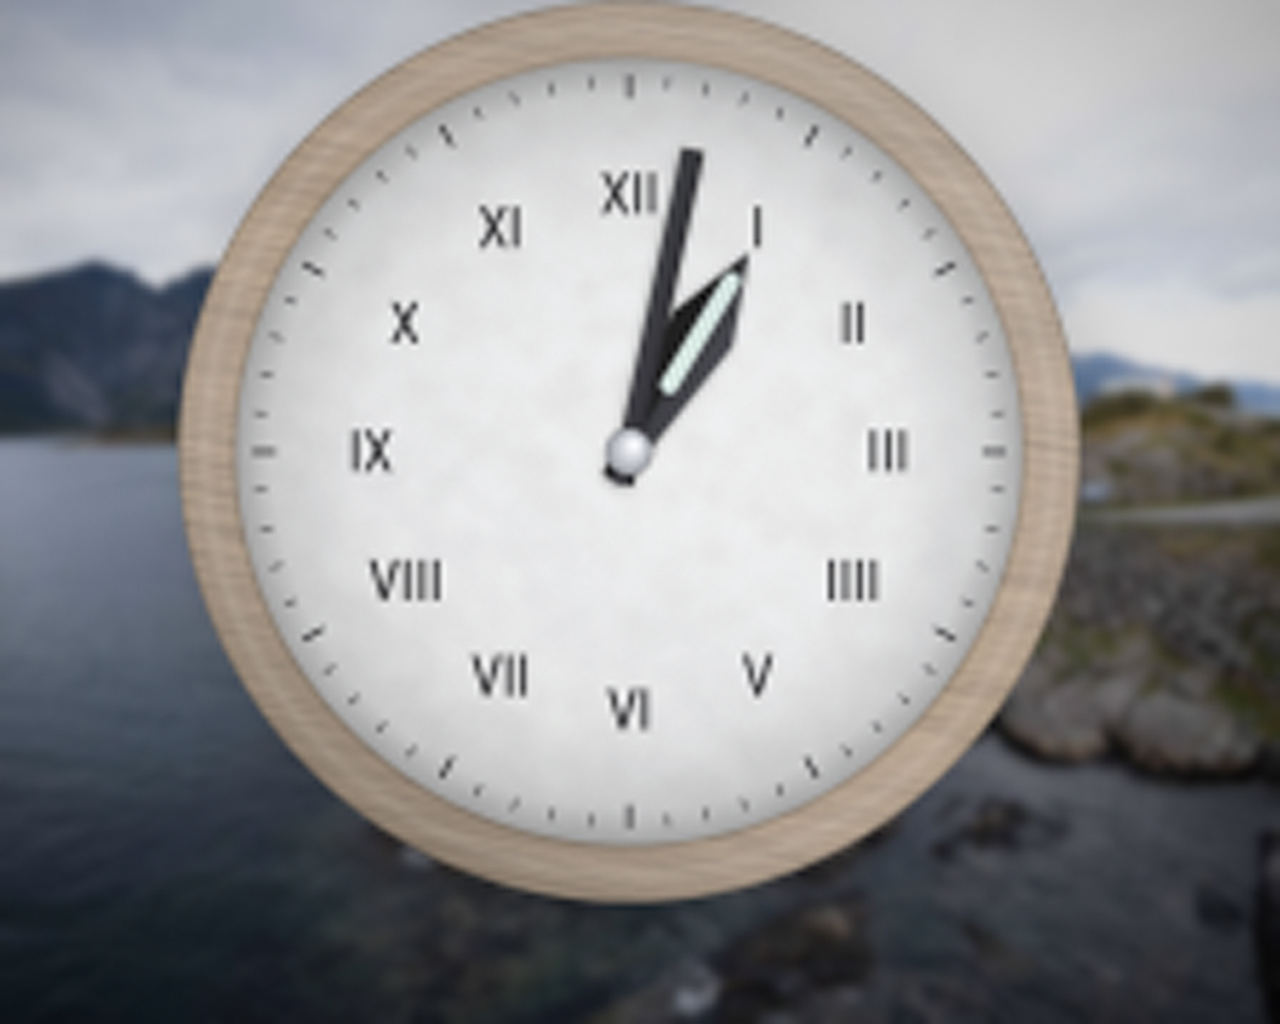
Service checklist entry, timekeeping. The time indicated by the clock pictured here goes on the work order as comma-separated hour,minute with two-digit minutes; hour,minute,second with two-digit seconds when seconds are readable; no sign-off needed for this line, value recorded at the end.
1,02
